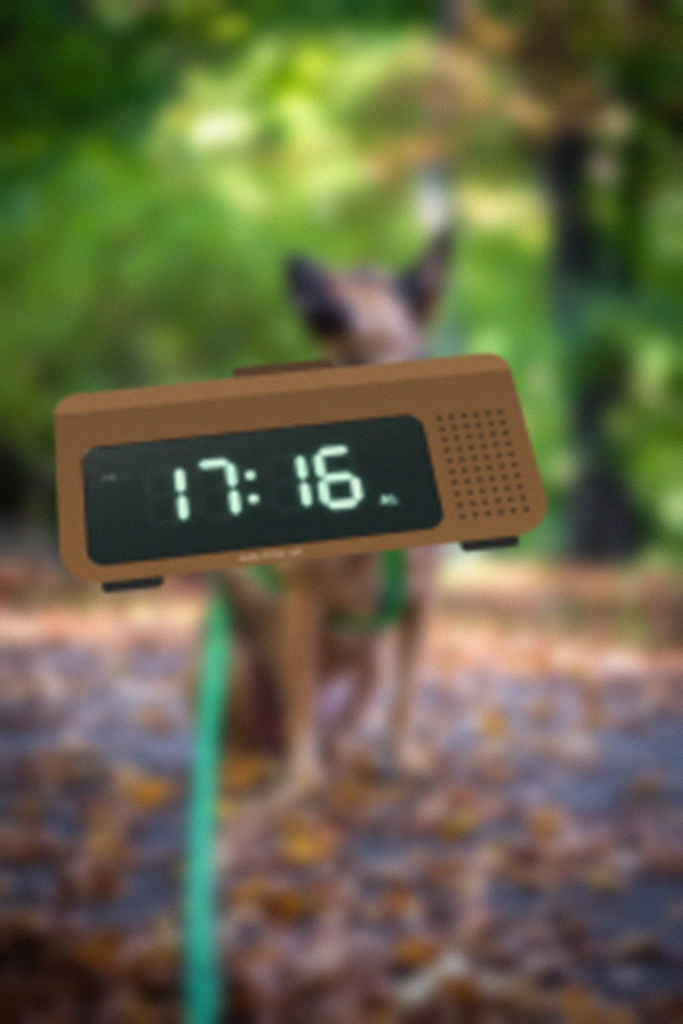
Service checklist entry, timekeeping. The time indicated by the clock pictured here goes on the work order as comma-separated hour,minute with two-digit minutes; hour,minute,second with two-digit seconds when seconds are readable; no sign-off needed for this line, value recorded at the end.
17,16
